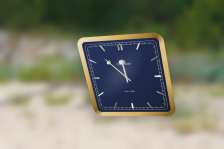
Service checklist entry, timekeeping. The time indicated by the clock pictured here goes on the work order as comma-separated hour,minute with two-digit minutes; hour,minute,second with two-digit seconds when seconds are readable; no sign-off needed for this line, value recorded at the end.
11,53
